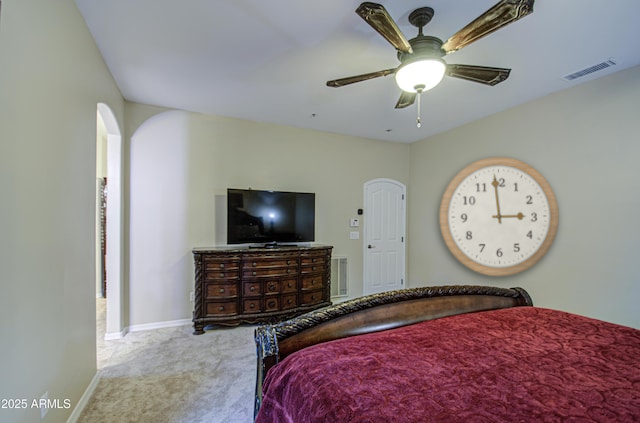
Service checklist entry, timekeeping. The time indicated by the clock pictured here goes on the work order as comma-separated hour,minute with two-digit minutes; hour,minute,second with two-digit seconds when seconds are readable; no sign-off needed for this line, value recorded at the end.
2,59
